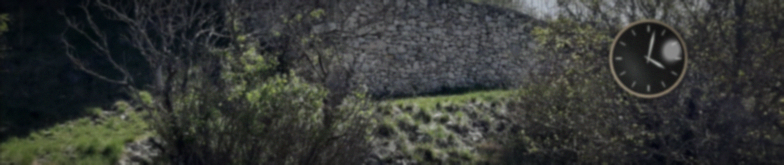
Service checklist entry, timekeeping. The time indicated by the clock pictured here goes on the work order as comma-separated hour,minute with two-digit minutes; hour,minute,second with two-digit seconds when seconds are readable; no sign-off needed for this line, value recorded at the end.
4,02
